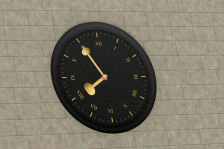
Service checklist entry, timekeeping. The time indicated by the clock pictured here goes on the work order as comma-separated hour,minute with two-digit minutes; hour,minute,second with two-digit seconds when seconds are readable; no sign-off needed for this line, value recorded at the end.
7,55
